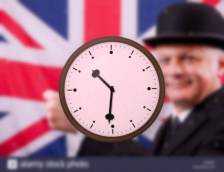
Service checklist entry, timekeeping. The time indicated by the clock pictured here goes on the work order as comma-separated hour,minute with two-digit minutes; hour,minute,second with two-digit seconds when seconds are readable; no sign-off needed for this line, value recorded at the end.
10,31
